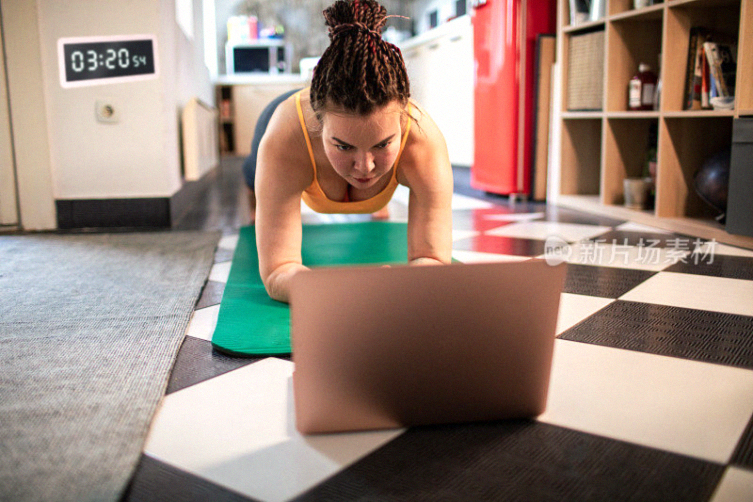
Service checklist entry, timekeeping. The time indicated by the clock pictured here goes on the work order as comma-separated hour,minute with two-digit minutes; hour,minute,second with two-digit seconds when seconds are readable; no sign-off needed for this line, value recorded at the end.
3,20
